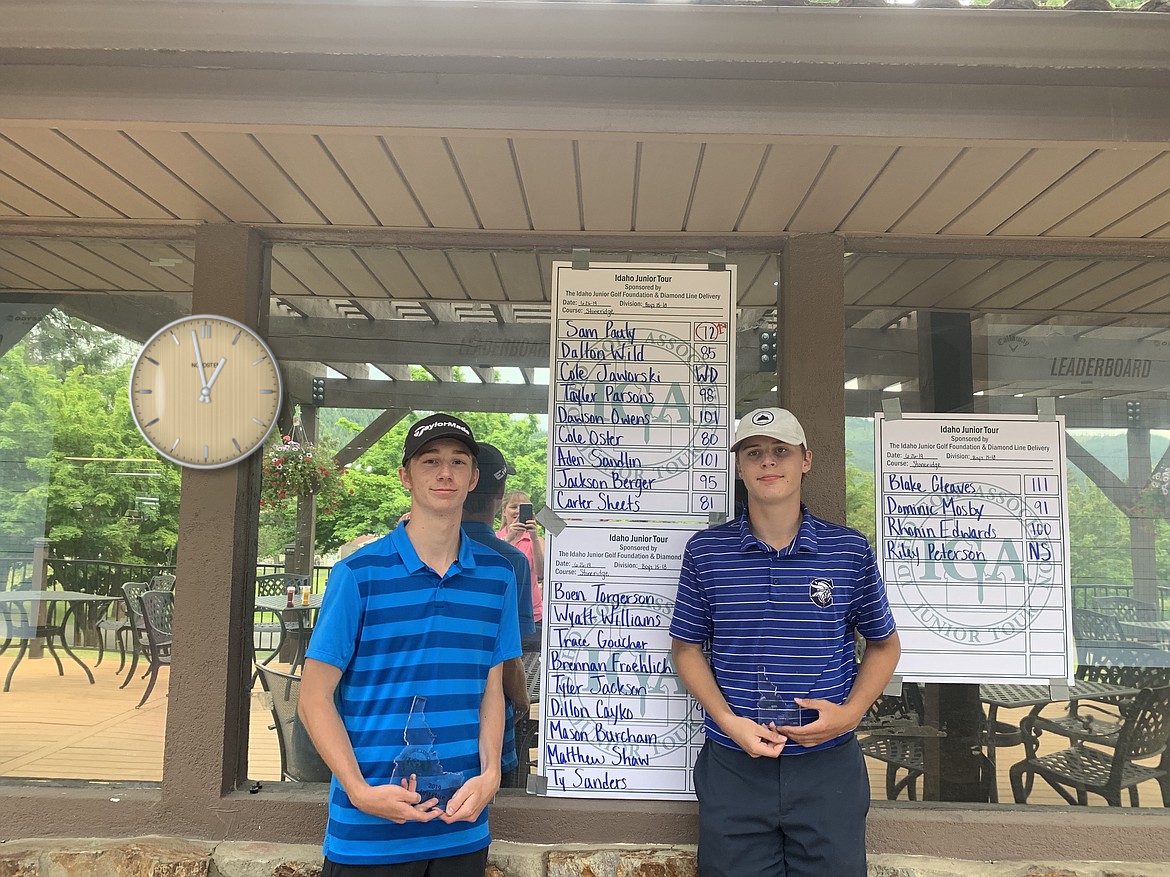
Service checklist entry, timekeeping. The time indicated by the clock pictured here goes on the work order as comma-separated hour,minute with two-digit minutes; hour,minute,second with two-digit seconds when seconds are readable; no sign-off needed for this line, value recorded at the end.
12,58
